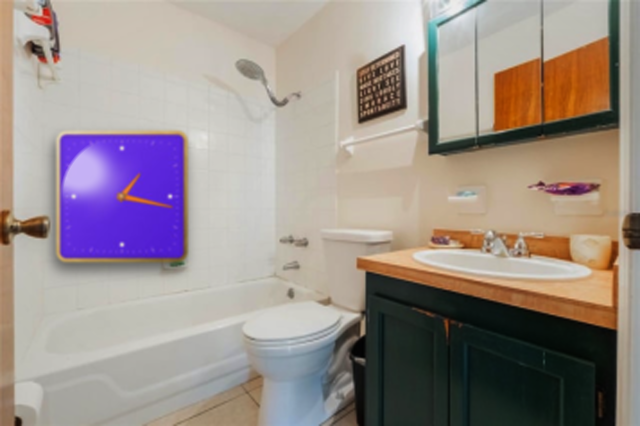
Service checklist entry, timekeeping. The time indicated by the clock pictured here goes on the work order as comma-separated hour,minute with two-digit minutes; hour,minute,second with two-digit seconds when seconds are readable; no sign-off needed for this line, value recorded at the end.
1,17
